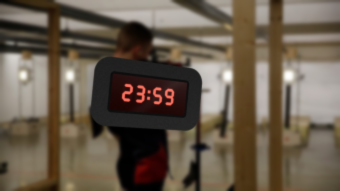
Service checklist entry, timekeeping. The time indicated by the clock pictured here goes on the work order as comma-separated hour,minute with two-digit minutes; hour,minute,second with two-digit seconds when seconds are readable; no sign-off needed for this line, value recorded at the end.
23,59
